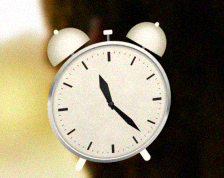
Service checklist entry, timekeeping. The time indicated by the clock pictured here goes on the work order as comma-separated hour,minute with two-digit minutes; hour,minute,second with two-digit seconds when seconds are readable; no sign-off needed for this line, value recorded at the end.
11,23
